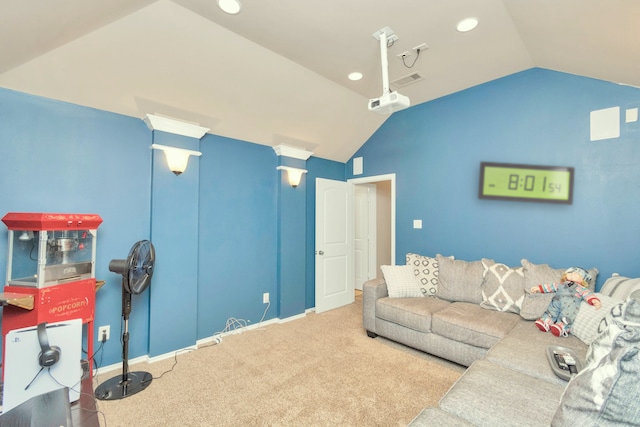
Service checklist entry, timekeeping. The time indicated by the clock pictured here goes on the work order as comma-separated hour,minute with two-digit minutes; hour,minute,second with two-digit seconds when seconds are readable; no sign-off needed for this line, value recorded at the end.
8,01
